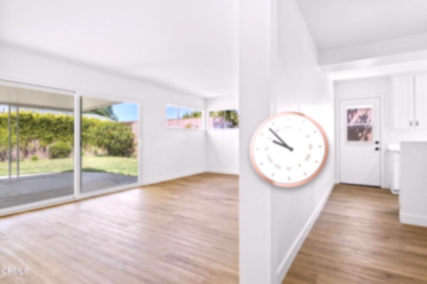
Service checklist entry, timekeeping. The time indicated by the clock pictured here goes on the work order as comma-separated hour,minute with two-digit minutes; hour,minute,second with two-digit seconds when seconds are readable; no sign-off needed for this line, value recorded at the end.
9,53
